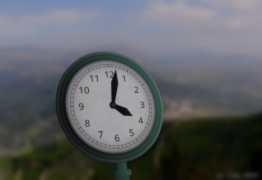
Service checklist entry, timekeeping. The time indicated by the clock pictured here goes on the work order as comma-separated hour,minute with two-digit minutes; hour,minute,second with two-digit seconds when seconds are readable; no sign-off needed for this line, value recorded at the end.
4,02
